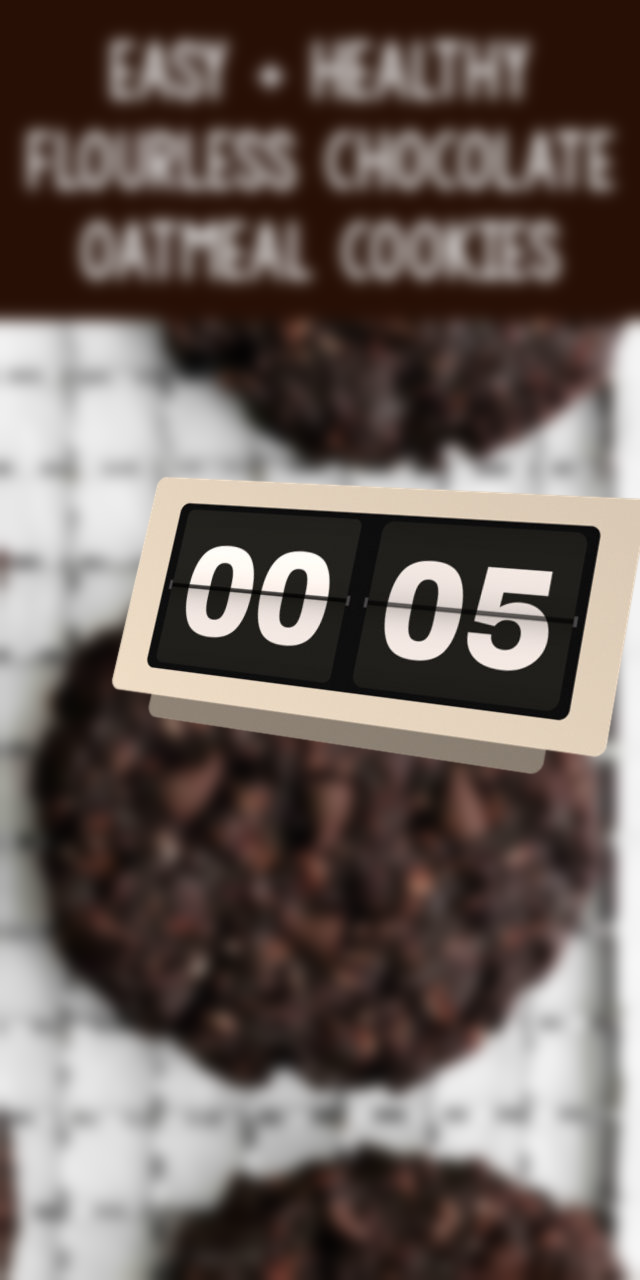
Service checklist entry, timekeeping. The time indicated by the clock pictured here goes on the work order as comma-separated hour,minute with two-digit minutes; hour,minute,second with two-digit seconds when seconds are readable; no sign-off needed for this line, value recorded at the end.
0,05
